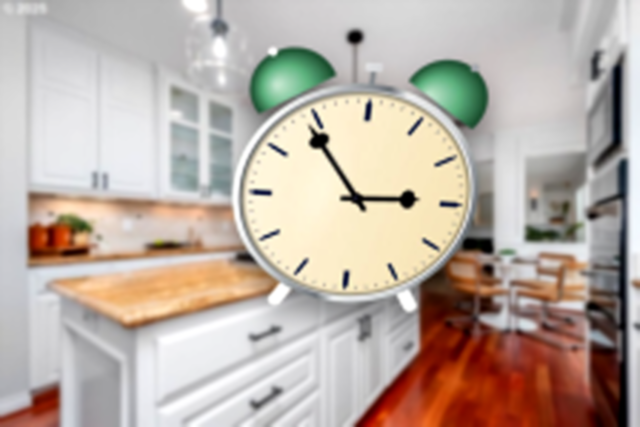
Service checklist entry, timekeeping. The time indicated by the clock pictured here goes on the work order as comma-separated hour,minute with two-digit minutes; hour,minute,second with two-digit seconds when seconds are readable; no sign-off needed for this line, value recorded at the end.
2,54
